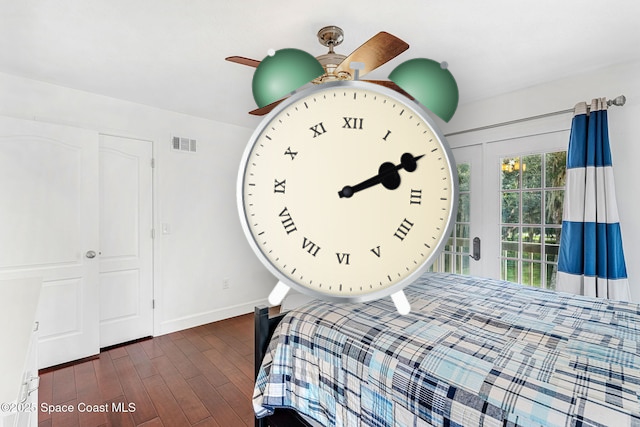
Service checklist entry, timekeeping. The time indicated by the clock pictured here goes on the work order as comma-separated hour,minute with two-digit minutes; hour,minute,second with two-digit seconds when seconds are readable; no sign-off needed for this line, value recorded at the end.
2,10
